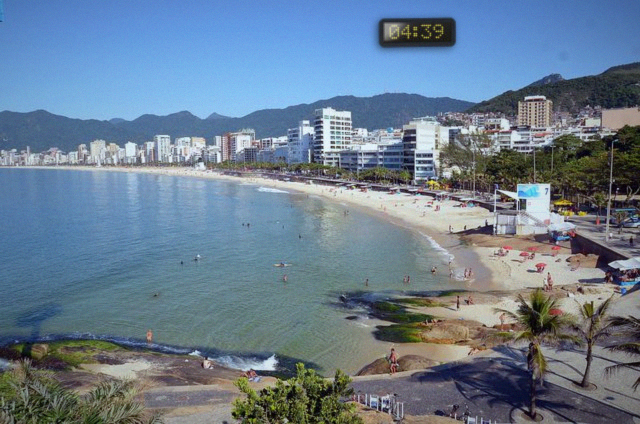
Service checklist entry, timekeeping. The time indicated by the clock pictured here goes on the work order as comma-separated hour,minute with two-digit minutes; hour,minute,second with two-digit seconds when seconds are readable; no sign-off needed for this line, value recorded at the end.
4,39
